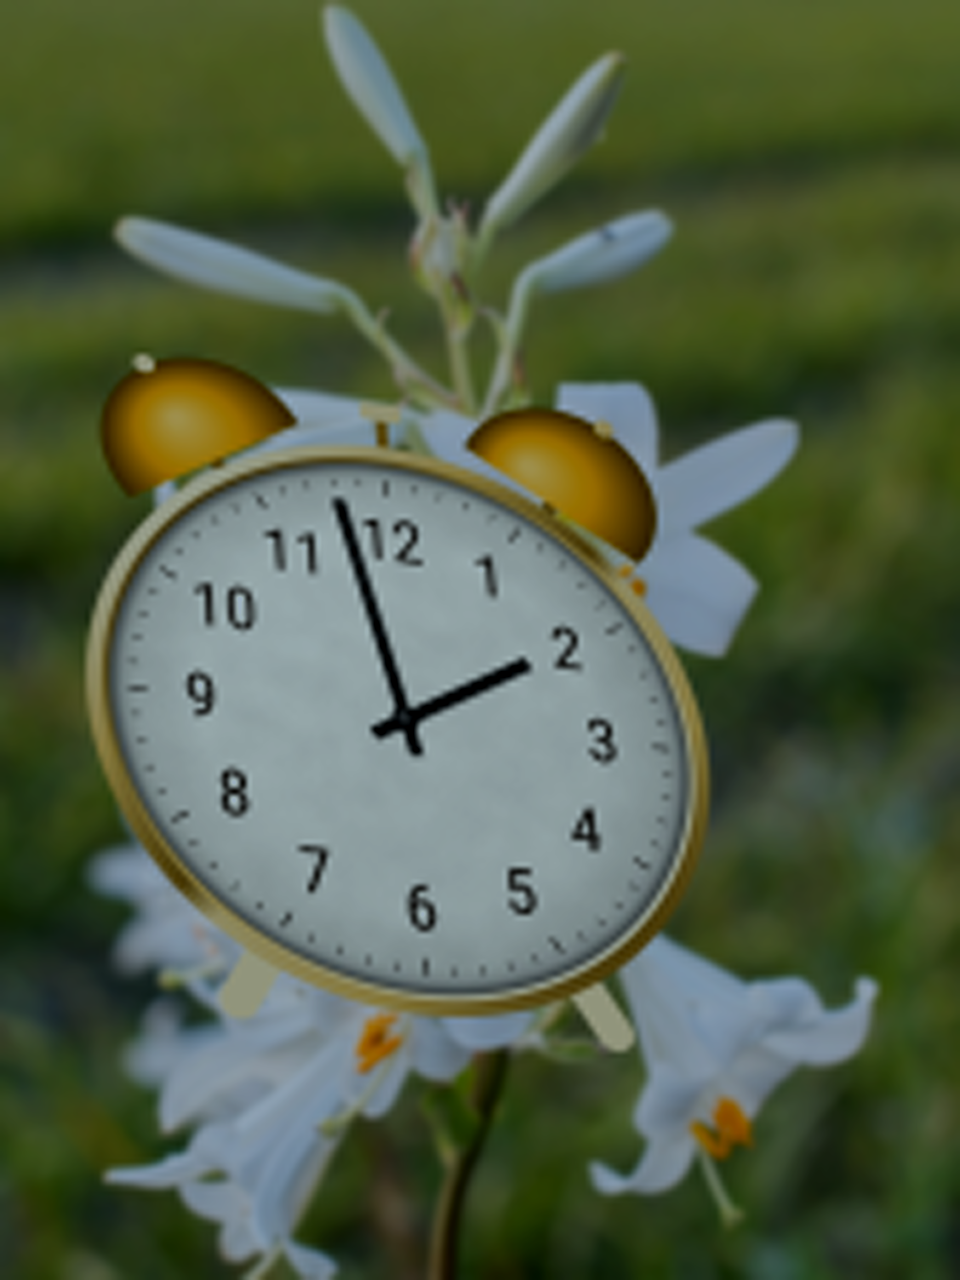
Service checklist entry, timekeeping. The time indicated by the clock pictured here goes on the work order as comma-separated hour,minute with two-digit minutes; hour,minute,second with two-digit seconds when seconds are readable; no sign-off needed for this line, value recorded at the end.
1,58
